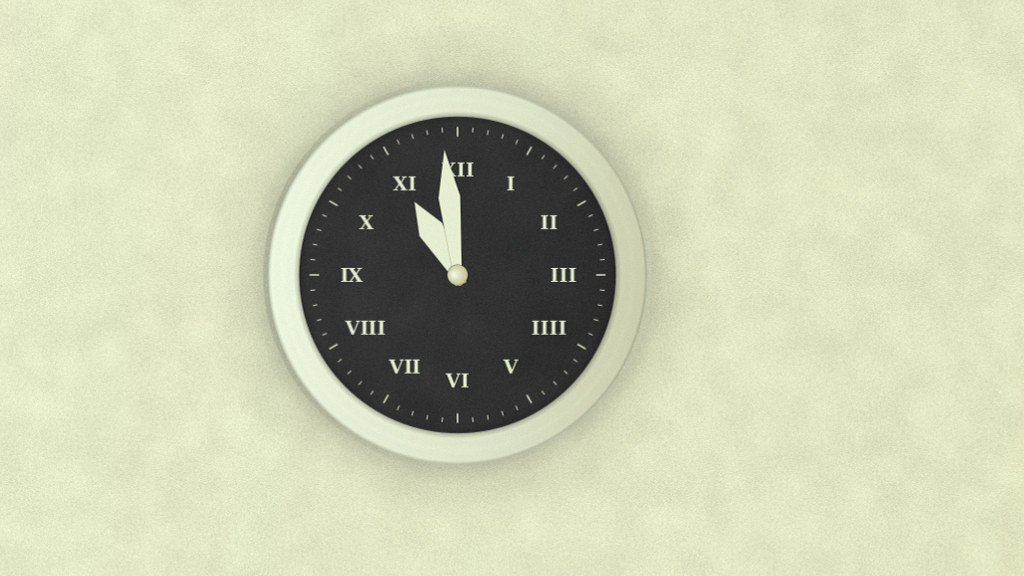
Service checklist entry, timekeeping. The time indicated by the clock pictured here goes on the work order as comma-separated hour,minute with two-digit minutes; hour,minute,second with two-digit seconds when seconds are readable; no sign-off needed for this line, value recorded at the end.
10,59
